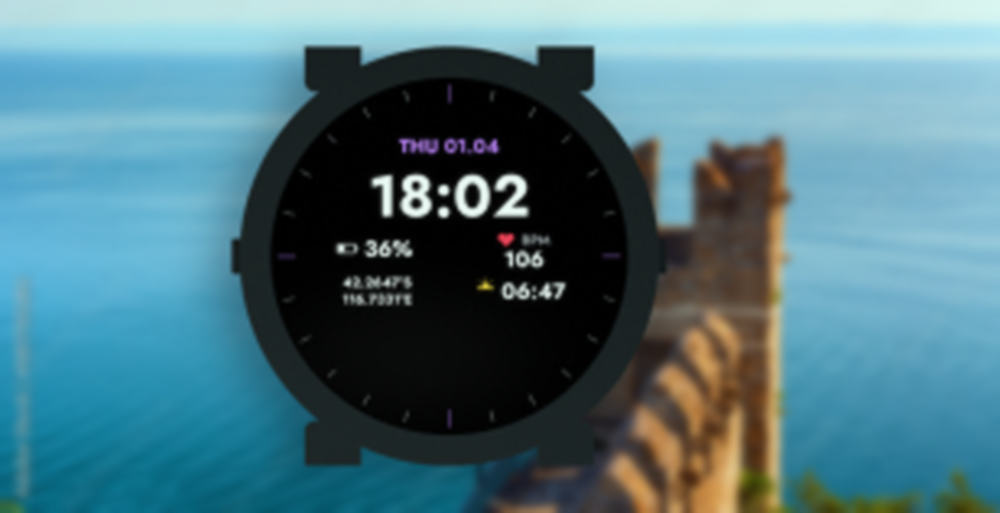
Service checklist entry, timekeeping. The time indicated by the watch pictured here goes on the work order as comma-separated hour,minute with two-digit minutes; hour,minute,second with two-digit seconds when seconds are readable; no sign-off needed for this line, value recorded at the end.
18,02
